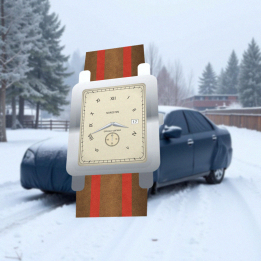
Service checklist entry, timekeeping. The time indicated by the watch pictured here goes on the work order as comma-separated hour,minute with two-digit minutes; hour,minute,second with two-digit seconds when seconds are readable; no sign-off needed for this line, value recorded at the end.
3,41
